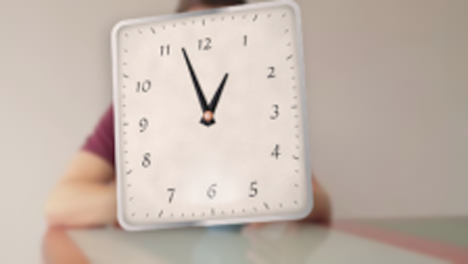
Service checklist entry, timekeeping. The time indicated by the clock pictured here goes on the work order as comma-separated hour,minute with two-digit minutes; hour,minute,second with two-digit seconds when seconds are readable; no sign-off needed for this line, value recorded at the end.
12,57
